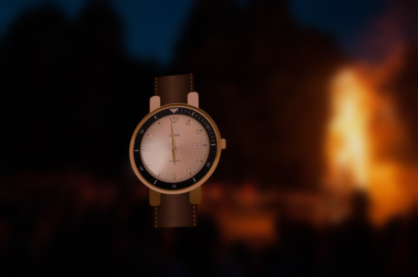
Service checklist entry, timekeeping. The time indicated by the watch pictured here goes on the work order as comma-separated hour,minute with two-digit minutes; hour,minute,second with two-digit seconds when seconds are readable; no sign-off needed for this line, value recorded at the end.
5,59
